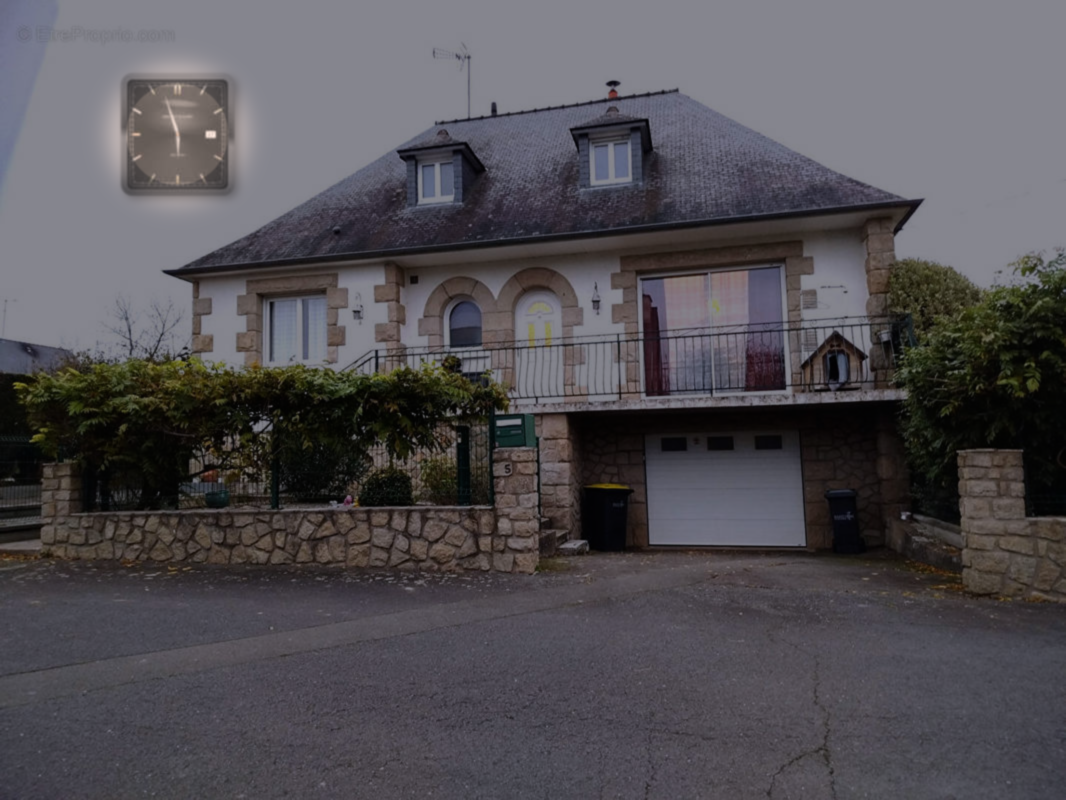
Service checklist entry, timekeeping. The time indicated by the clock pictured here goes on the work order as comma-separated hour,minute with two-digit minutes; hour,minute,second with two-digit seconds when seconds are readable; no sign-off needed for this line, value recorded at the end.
5,57
